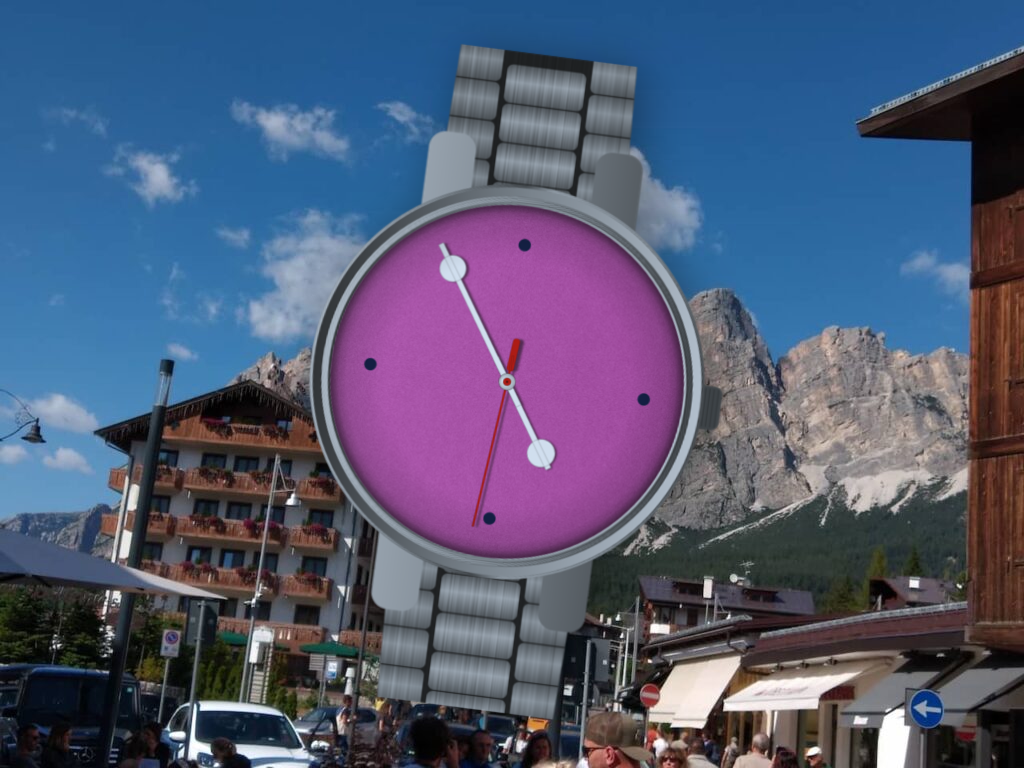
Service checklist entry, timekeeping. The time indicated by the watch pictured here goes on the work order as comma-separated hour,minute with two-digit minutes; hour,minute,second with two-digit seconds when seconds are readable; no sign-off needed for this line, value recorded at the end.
4,54,31
